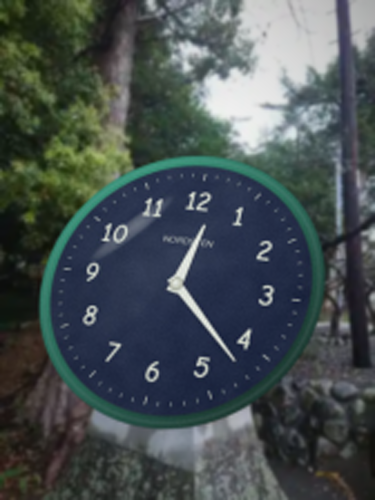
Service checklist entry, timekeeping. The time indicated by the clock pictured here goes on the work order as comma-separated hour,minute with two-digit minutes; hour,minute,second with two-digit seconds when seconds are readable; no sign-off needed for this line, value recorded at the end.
12,22
